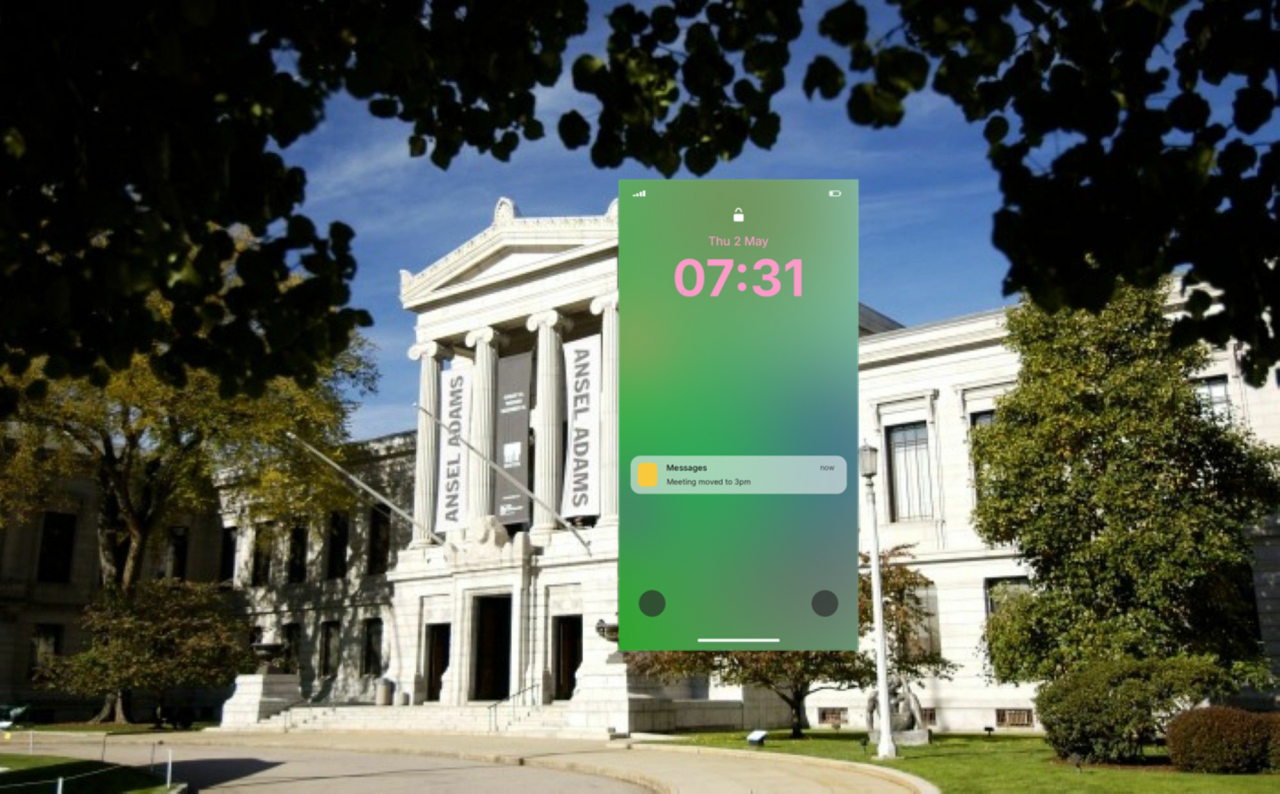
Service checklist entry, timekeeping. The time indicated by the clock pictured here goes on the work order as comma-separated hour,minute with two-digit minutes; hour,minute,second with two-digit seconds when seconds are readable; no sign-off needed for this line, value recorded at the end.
7,31
